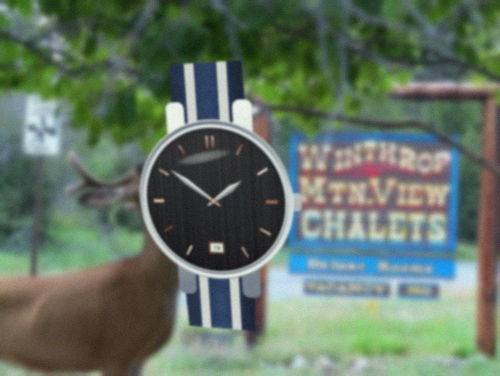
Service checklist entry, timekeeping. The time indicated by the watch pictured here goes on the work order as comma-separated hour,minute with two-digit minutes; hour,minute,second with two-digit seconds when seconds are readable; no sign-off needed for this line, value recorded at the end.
1,51
